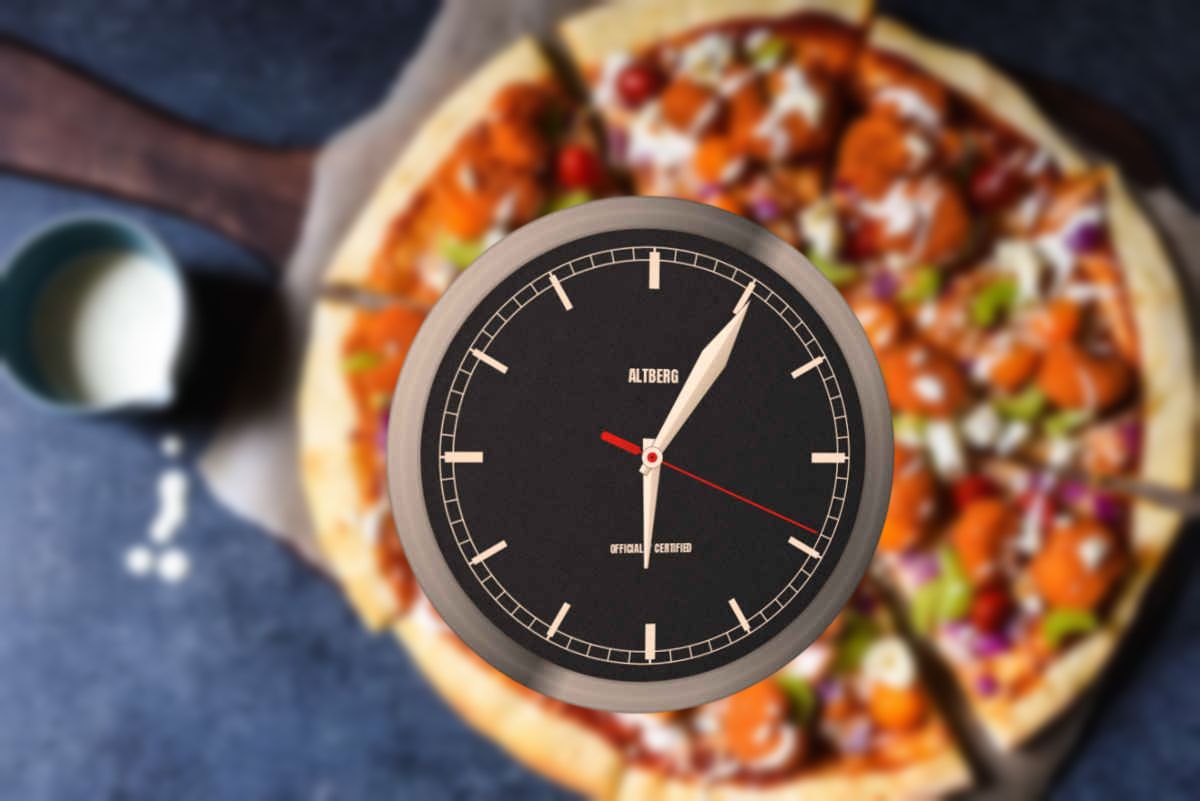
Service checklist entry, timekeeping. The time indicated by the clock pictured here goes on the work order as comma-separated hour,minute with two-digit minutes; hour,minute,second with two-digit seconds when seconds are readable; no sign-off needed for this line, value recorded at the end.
6,05,19
